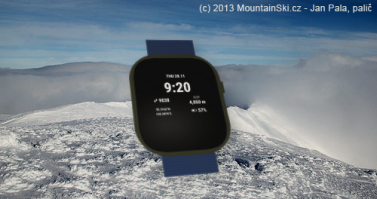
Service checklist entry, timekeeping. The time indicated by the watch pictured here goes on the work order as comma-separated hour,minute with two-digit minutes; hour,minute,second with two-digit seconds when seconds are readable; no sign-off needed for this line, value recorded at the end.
9,20
